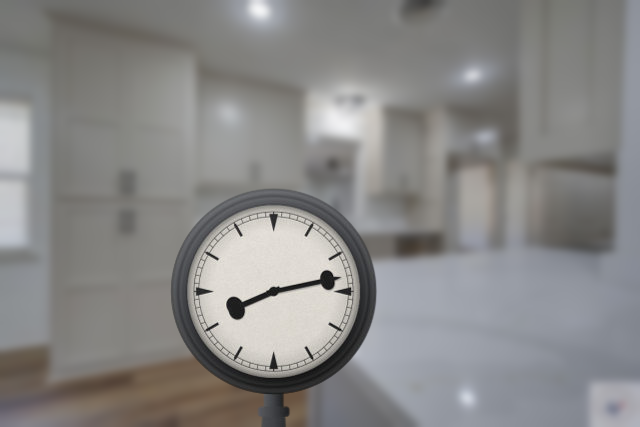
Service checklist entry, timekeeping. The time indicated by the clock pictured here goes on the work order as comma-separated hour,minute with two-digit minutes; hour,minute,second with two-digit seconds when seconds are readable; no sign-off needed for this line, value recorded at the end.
8,13
